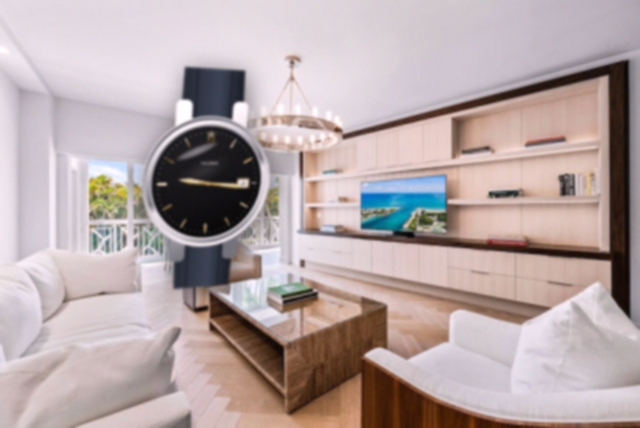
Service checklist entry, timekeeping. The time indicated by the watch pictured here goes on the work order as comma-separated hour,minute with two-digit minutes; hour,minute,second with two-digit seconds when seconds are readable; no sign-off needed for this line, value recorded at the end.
9,16
